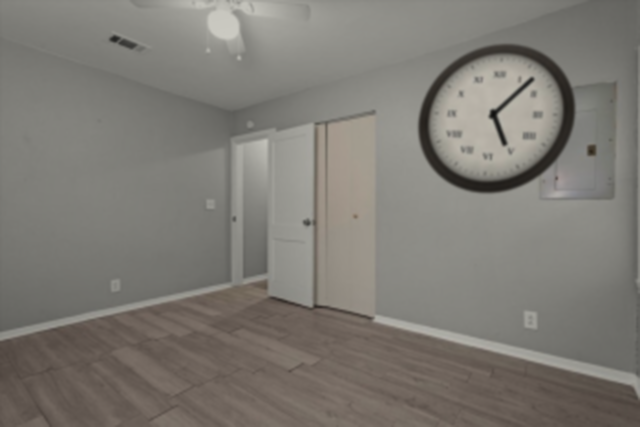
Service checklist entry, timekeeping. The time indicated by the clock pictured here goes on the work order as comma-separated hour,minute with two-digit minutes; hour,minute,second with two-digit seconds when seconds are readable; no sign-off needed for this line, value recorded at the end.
5,07
